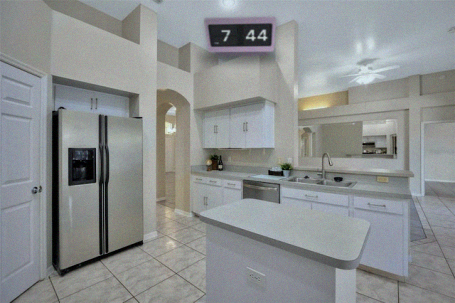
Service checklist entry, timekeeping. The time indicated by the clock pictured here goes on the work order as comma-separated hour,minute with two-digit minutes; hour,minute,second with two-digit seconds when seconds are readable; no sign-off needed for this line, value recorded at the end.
7,44
